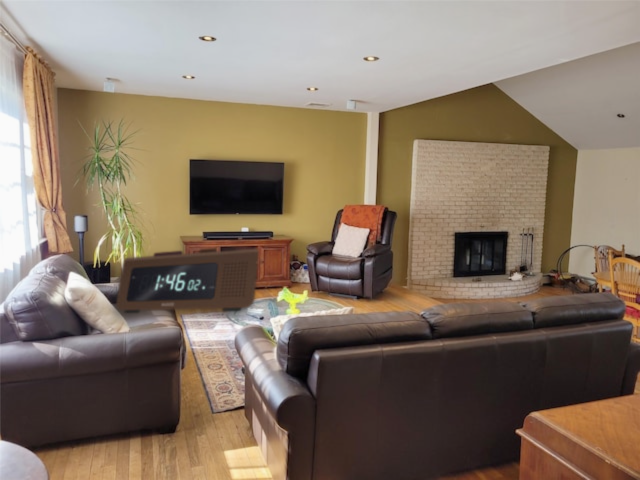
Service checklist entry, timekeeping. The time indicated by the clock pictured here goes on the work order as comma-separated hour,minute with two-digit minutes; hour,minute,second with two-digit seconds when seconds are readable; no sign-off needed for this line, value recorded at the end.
1,46
